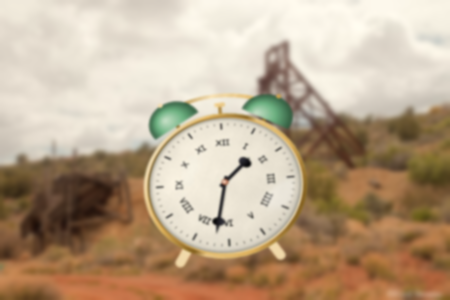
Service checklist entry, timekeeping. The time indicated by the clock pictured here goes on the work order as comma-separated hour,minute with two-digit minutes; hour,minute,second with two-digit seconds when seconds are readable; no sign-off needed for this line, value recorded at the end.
1,32
